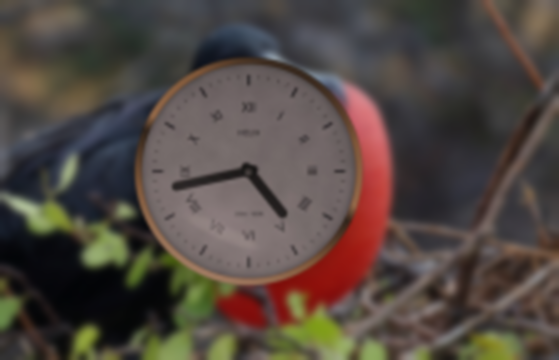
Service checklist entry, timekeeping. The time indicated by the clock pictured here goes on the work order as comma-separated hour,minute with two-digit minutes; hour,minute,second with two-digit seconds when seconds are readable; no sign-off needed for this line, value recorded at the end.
4,43
